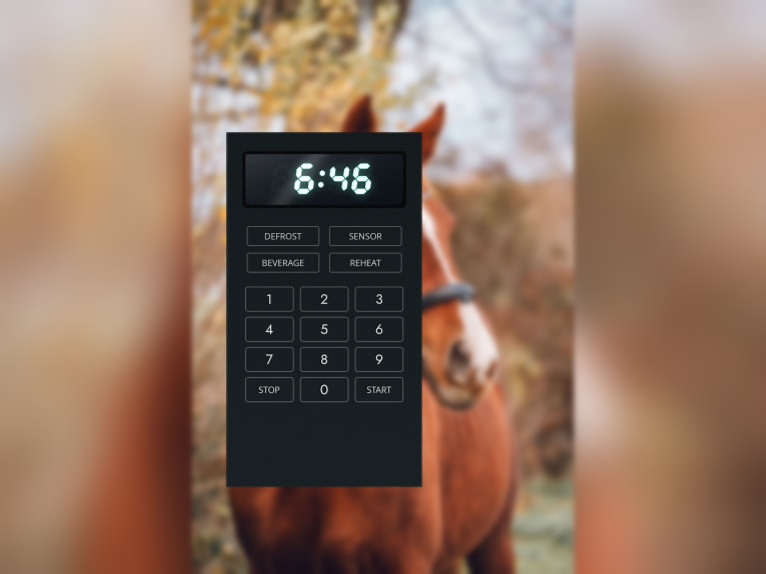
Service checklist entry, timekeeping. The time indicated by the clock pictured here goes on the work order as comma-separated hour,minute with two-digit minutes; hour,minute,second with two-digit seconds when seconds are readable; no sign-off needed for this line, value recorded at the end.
6,46
